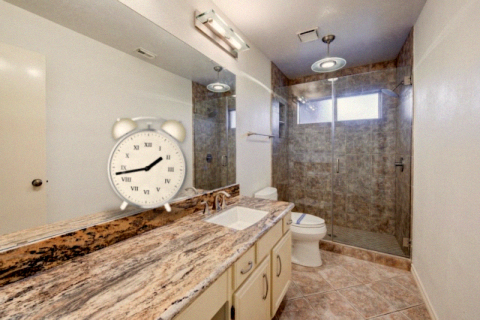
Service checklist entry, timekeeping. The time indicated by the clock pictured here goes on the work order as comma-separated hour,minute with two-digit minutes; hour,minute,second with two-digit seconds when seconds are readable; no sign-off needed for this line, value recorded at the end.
1,43
